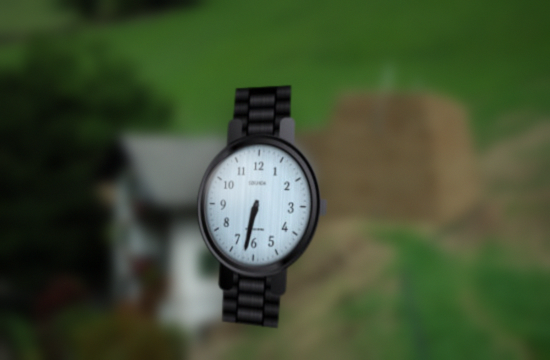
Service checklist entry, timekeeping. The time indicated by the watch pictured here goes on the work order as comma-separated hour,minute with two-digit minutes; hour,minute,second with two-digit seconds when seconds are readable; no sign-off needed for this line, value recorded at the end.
6,32
